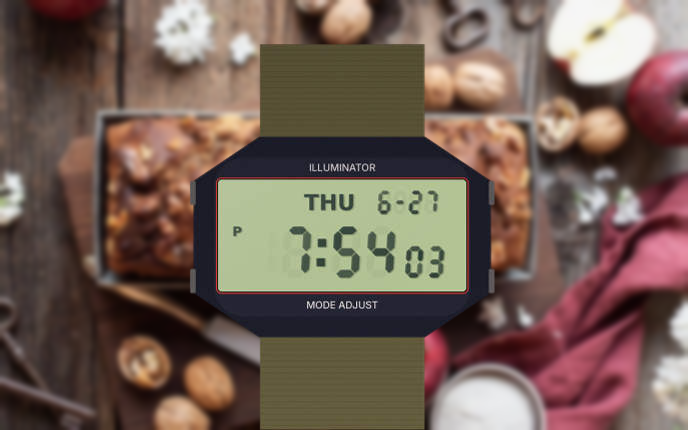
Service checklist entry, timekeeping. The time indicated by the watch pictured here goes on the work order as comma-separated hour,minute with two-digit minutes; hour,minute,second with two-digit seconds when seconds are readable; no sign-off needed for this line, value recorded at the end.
7,54,03
